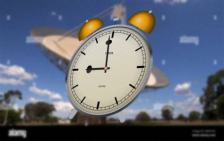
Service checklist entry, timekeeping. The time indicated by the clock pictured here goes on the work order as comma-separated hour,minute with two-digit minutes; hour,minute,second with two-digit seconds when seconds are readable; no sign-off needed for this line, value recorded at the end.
8,59
